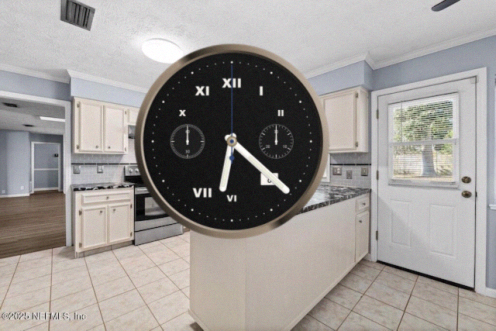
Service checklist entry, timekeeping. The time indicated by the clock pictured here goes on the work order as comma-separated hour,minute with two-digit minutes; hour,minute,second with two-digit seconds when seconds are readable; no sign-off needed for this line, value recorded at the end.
6,22
